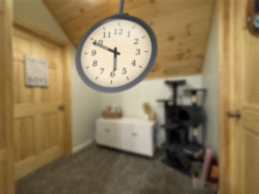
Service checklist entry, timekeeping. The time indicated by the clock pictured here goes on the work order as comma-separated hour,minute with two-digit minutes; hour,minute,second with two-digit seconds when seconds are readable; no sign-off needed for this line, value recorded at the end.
5,49
